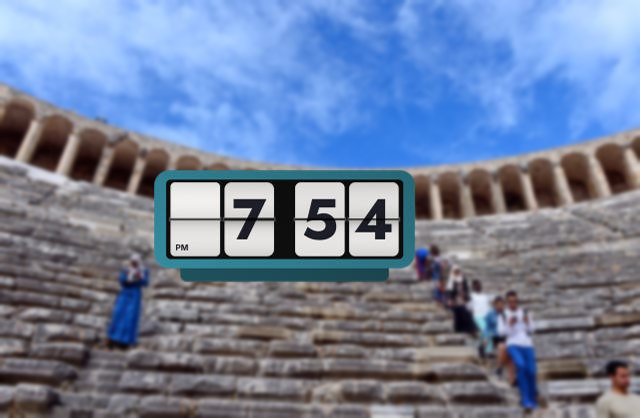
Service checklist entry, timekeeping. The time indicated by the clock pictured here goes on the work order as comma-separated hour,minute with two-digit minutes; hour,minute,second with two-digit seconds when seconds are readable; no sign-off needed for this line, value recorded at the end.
7,54
